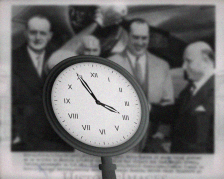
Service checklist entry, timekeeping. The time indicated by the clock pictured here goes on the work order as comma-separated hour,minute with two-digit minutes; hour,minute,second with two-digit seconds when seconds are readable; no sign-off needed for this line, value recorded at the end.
3,55
